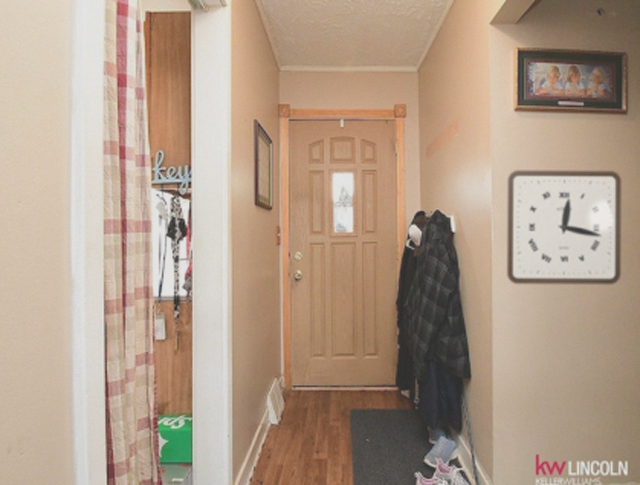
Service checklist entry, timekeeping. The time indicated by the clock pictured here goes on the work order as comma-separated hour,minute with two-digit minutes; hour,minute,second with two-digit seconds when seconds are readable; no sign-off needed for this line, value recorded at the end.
12,17
